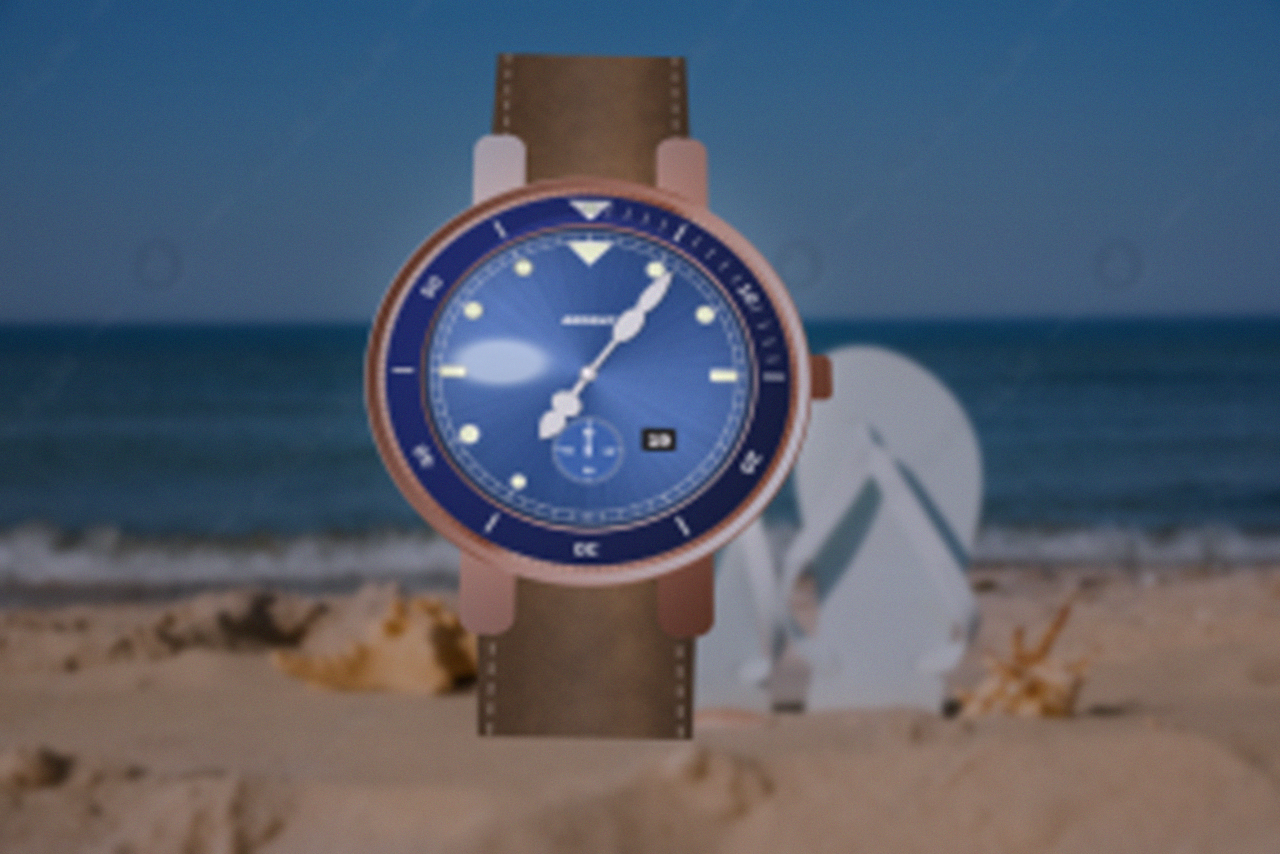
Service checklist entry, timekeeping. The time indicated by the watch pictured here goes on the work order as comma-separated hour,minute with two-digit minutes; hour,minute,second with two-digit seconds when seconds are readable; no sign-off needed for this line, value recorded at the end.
7,06
